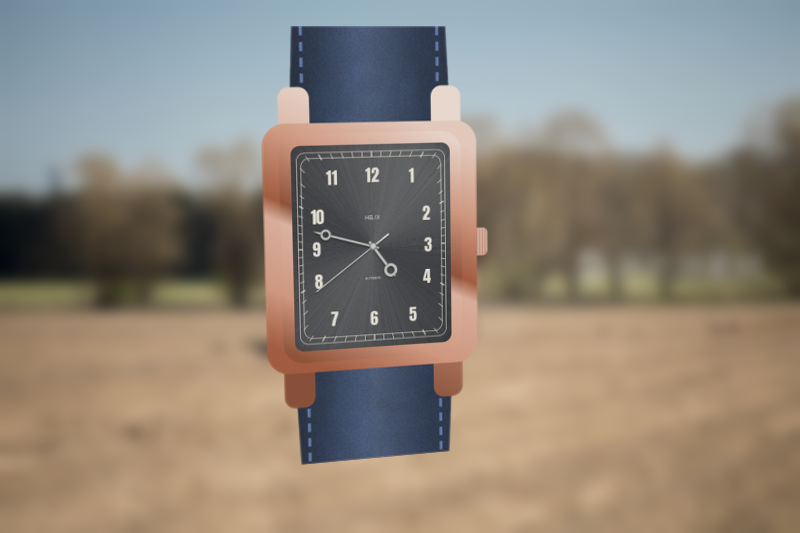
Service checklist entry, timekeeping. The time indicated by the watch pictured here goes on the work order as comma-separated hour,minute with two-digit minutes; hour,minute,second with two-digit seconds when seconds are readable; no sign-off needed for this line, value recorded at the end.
4,47,39
